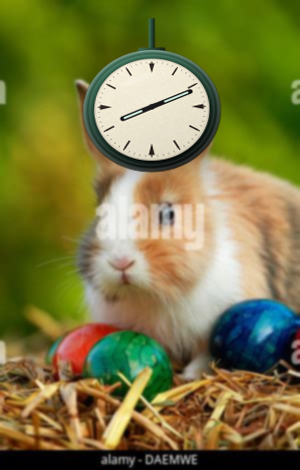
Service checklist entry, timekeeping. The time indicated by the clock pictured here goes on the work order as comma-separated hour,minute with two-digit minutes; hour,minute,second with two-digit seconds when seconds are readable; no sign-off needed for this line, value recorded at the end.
8,11
